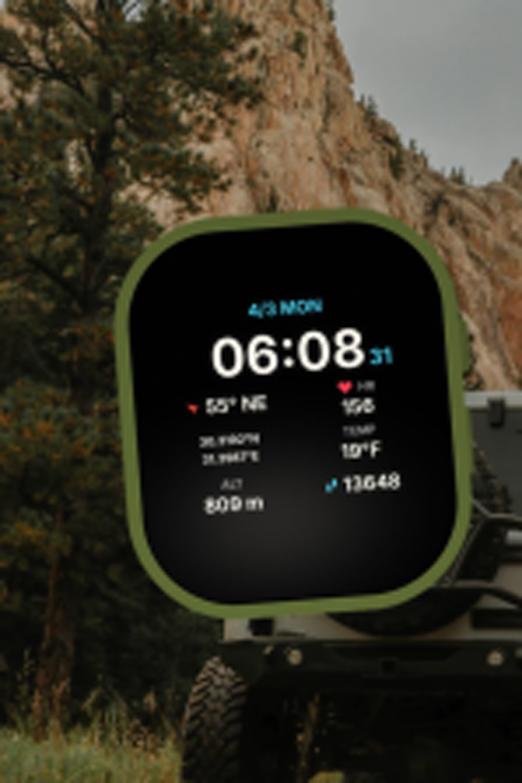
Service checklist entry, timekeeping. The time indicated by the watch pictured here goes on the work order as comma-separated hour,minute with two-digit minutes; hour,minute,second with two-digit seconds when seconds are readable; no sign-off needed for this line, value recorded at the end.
6,08
